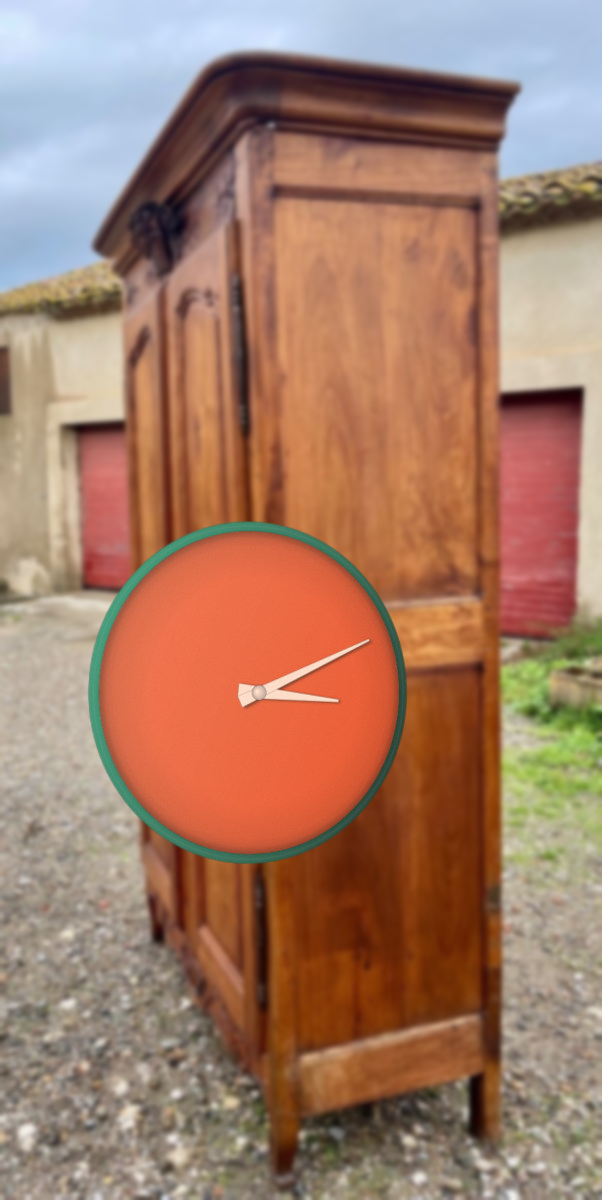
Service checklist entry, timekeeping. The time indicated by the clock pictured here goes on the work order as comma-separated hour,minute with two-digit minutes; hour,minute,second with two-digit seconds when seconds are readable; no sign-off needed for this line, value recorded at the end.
3,11
